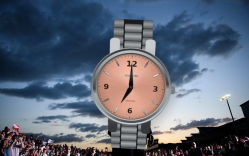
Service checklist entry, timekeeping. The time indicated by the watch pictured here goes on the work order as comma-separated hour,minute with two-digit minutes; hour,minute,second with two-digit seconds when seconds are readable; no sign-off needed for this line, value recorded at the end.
7,00
